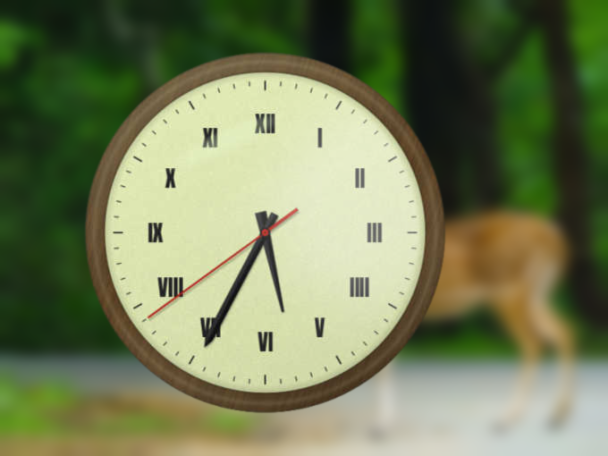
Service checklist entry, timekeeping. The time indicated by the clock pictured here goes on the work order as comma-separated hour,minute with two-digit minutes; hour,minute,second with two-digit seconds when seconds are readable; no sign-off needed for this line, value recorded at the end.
5,34,39
